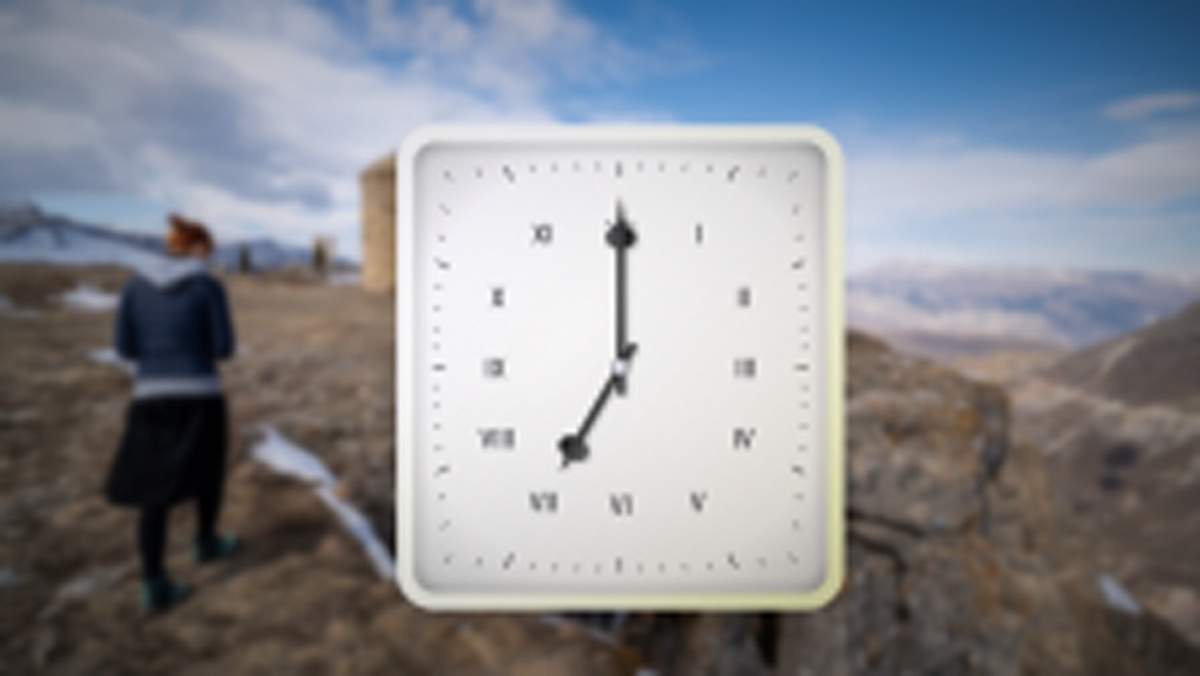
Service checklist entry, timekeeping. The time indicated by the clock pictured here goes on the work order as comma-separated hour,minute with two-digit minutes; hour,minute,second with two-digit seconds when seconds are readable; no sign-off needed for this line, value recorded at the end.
7,00
